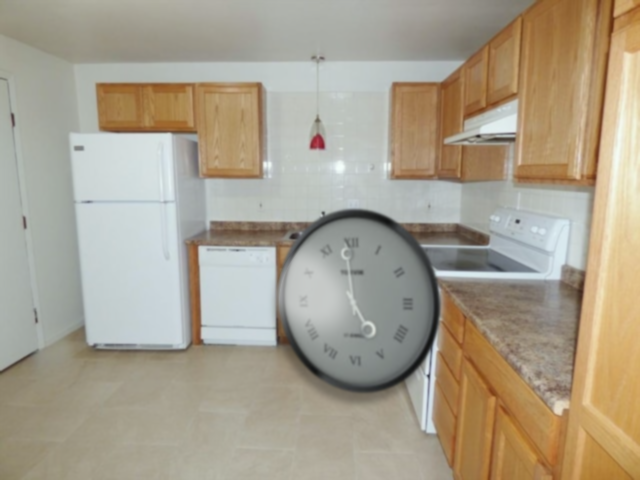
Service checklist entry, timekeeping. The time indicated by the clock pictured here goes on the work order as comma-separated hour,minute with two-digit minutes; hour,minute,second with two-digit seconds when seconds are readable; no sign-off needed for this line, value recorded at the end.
4,59
